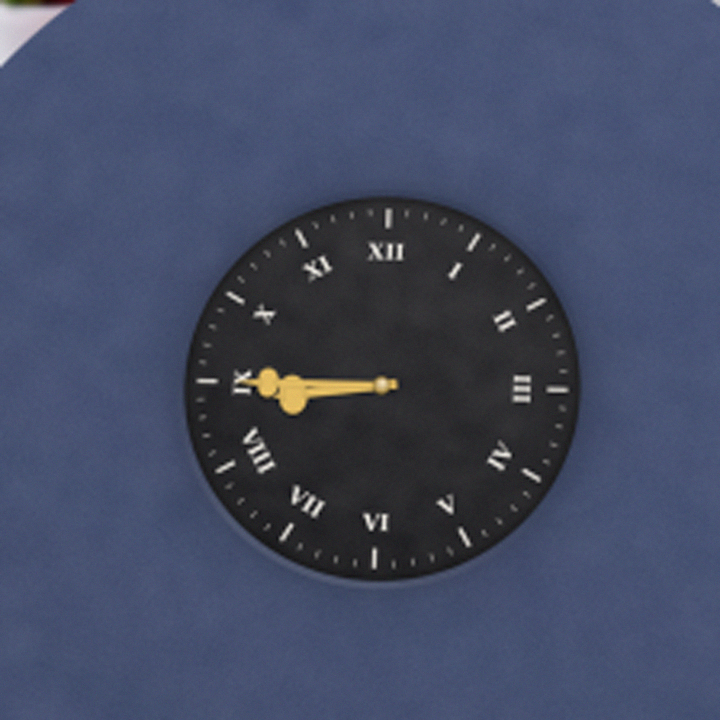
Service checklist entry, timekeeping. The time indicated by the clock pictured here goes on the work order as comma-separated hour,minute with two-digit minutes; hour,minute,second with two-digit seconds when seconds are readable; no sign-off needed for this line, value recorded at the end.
8,45
